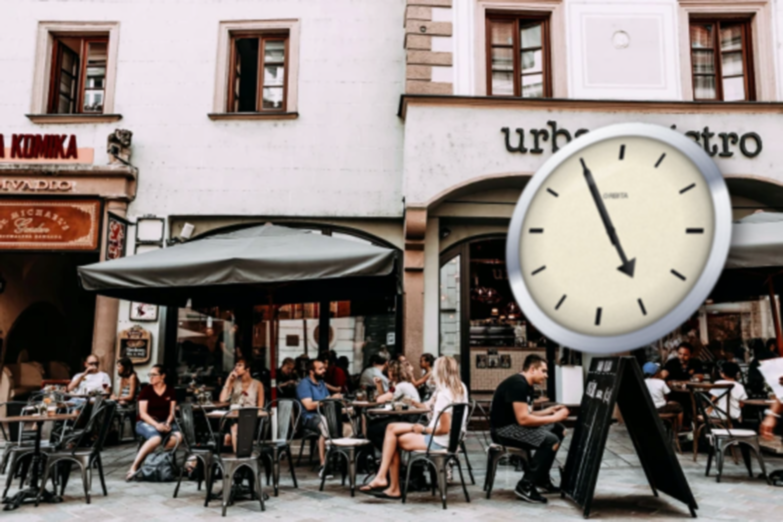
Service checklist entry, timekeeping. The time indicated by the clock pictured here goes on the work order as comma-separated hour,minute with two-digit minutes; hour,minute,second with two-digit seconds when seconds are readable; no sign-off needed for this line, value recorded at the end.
4,55
